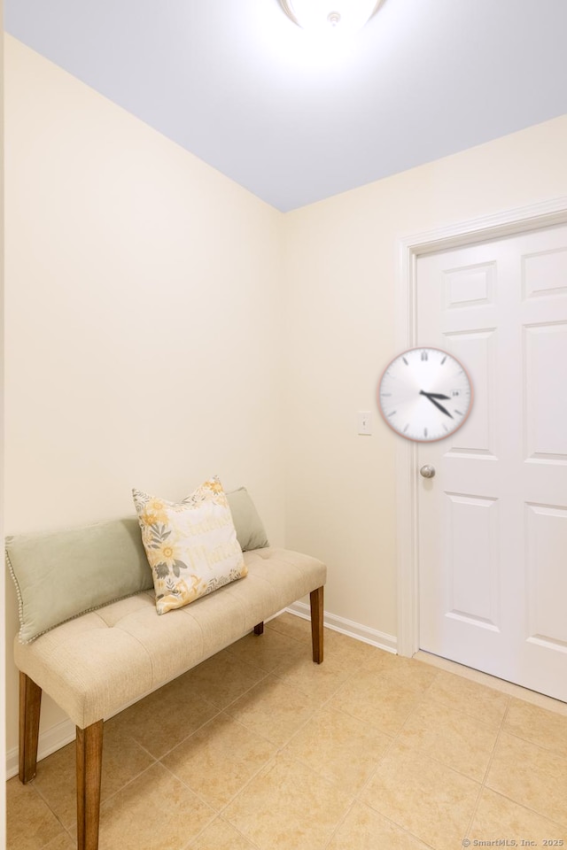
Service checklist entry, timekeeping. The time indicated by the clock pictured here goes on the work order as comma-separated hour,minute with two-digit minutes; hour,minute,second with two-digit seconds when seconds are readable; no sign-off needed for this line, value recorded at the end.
3,22
